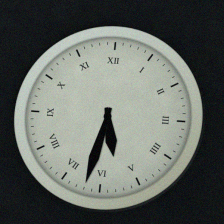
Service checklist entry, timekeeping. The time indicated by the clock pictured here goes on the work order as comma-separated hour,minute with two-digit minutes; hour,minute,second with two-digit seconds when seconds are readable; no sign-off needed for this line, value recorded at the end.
5,32
